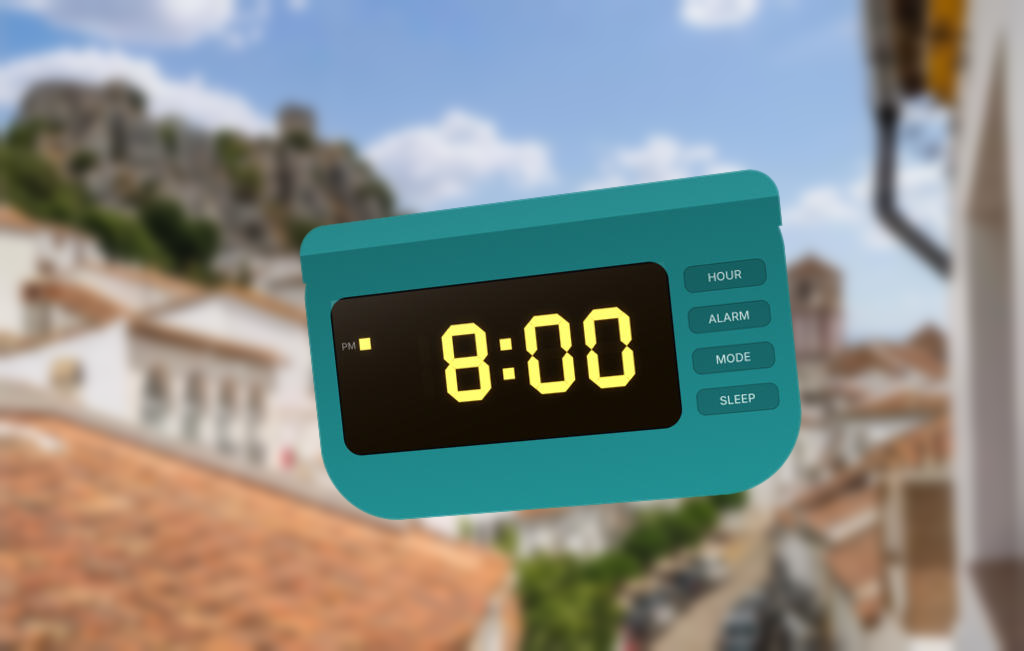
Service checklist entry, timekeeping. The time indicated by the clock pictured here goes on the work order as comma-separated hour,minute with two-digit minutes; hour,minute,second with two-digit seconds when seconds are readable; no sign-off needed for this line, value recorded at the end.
8,00
